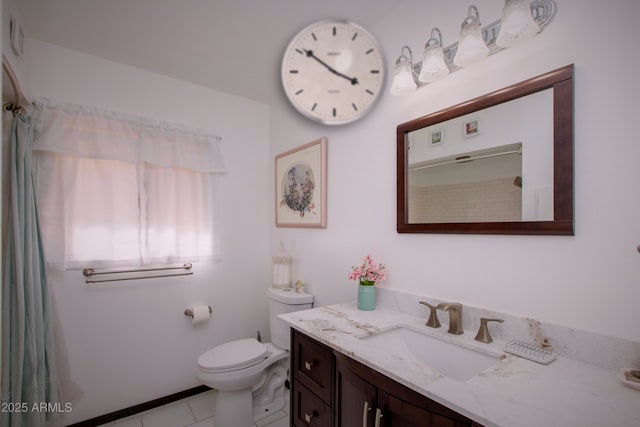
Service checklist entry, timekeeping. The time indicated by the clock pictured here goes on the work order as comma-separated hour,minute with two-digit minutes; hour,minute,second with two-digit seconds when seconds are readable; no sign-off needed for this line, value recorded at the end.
3,51
